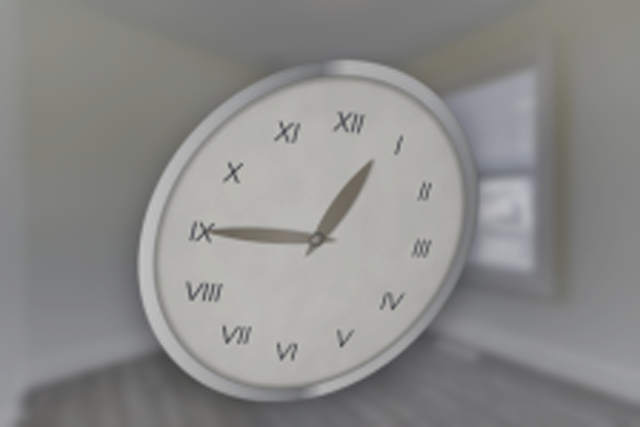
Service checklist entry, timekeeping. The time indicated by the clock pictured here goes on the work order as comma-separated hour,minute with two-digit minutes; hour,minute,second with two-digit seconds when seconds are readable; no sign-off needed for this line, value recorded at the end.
12,45
